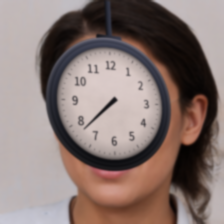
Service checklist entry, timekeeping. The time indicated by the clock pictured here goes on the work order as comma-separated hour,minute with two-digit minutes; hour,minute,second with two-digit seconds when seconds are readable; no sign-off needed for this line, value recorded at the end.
7,38
